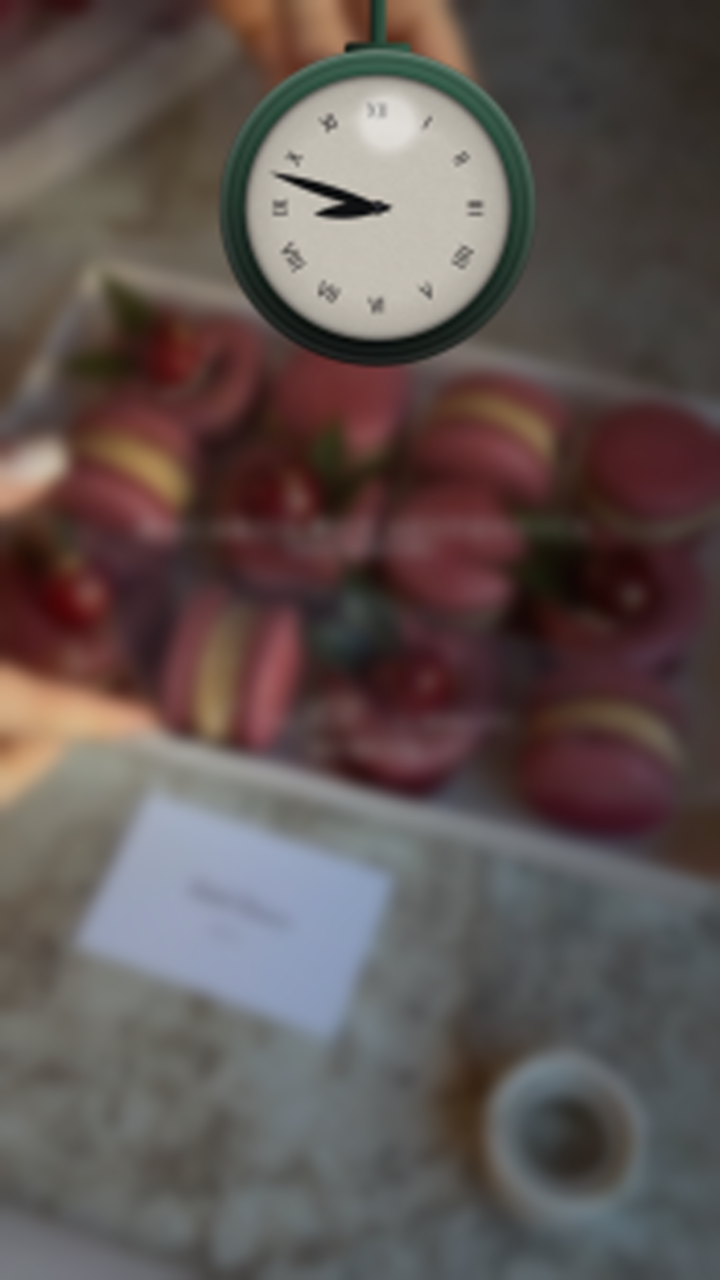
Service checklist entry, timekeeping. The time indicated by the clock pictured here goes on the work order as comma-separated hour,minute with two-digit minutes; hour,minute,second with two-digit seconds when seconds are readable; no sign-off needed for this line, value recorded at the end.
8,48
